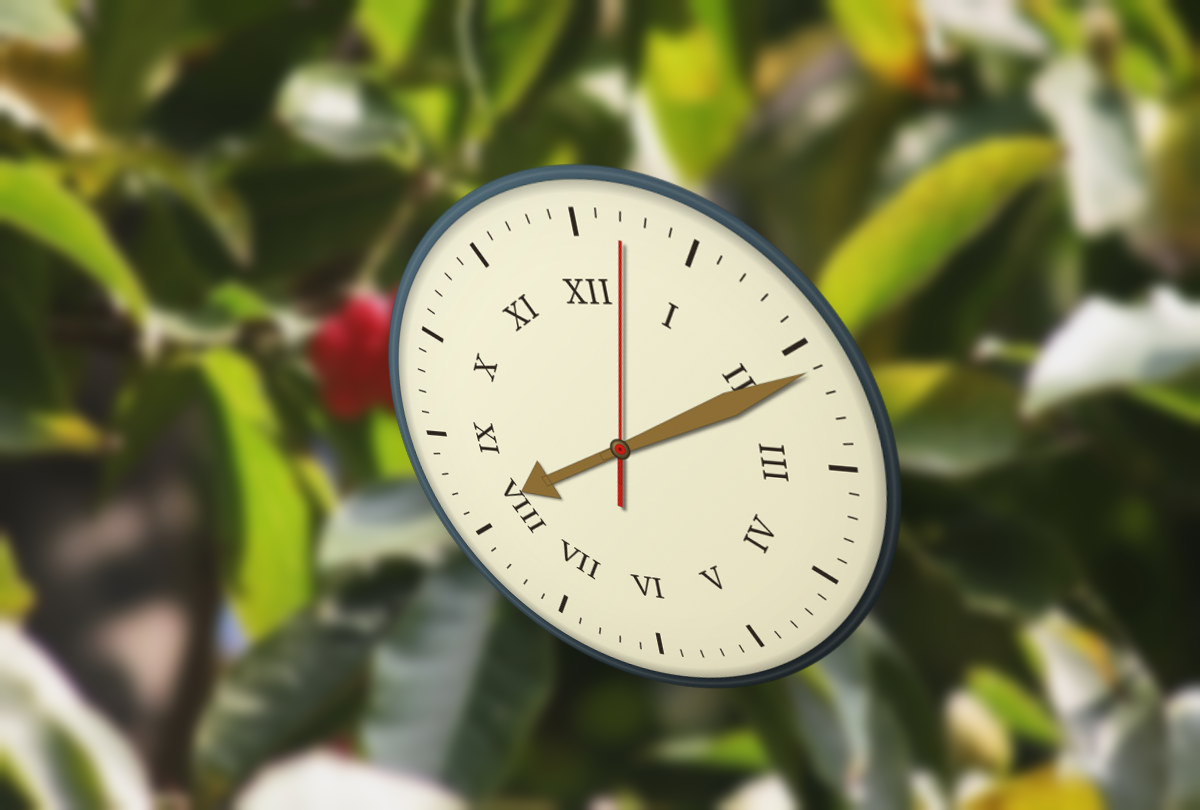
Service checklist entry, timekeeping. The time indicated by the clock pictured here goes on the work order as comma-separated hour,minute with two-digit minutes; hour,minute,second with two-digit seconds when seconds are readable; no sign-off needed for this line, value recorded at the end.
8,11,02
